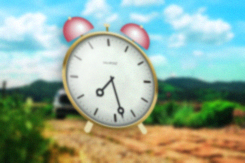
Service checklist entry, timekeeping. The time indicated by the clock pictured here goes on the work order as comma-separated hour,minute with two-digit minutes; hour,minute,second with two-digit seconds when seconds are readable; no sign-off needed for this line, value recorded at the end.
7,28
